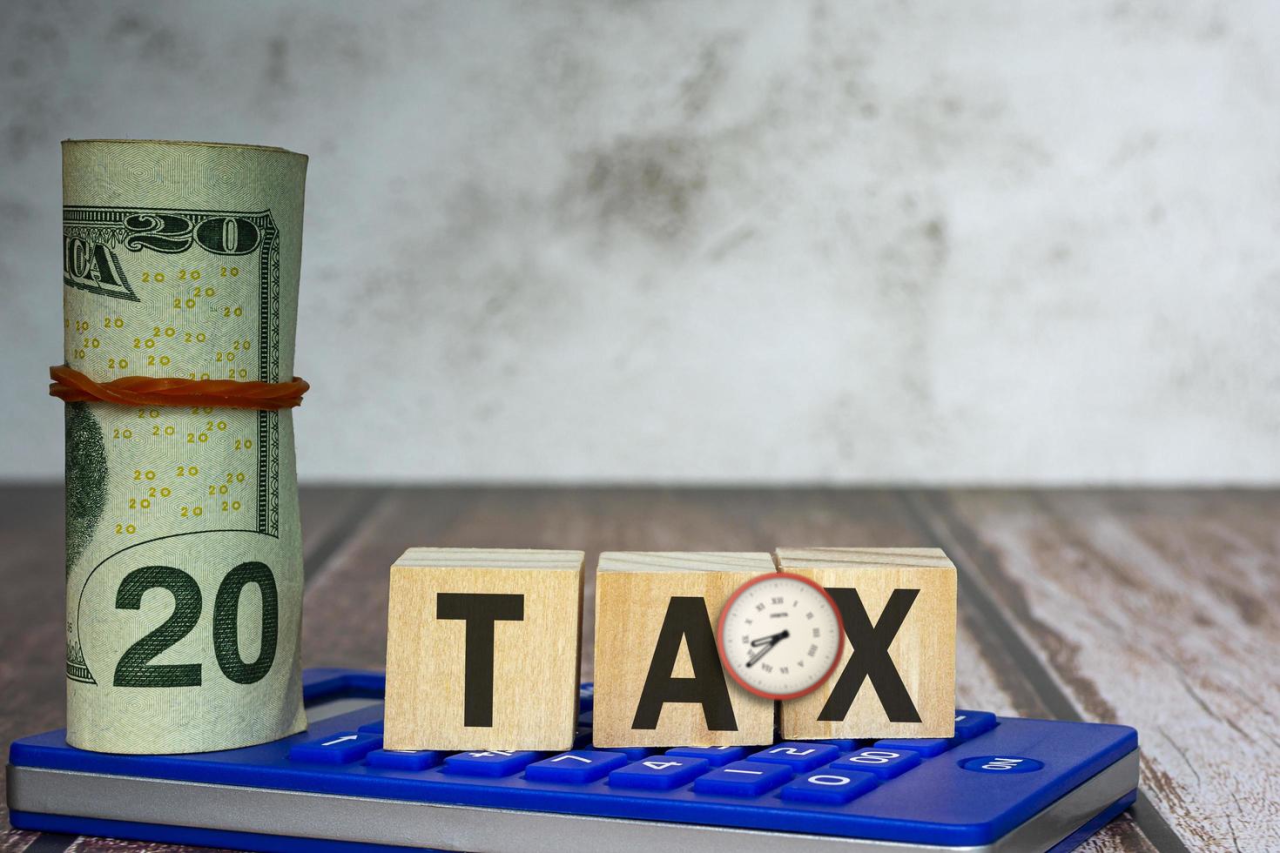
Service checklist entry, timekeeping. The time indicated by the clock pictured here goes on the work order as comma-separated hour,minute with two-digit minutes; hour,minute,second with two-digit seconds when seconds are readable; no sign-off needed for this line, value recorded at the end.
8,39
